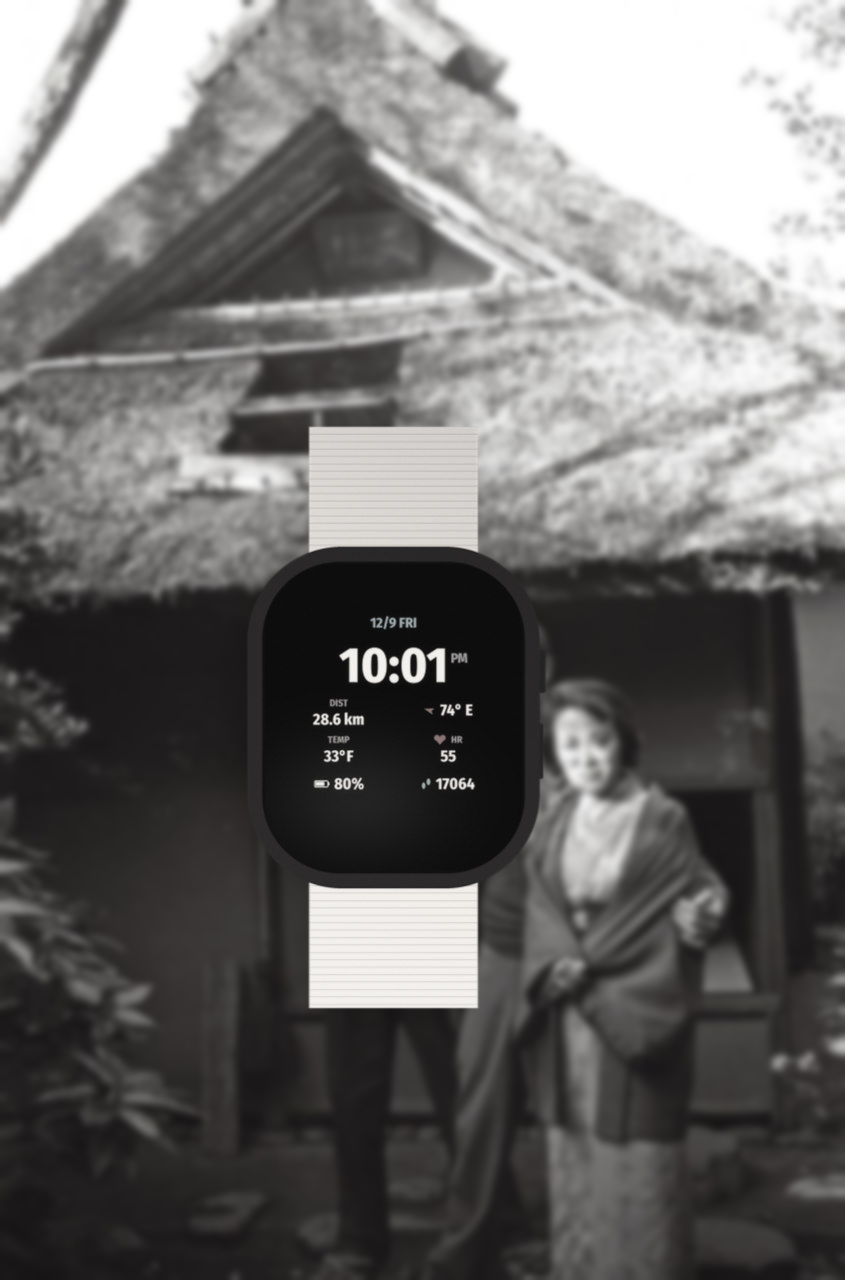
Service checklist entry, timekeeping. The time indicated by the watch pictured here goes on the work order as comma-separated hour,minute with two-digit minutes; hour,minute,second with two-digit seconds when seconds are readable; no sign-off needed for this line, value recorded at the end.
10,01
